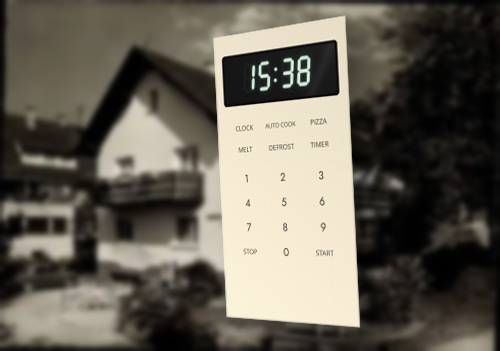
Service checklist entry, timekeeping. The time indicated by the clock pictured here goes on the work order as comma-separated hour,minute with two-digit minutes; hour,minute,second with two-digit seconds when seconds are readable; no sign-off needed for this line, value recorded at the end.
15,38
